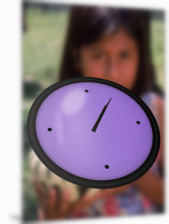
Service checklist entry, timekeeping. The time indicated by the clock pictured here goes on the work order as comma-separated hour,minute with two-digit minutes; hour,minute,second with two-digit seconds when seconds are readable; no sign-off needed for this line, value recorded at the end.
1,06
